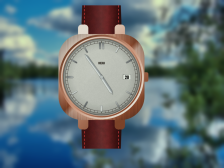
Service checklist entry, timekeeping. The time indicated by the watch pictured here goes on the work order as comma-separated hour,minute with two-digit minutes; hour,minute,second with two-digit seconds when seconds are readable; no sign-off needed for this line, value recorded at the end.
4,54
